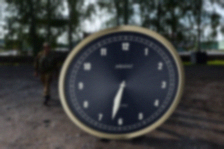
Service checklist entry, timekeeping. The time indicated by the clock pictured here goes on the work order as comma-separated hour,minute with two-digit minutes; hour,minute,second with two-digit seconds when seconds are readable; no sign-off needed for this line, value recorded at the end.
6,32
